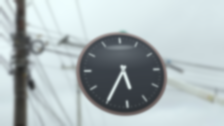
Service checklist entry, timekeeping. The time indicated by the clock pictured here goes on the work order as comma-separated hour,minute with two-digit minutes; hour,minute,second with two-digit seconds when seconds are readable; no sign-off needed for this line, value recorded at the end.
5,35
